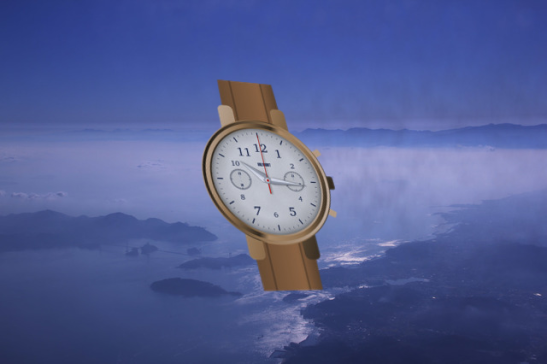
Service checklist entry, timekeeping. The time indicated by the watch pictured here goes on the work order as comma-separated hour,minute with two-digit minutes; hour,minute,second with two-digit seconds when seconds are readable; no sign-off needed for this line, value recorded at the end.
10,16
